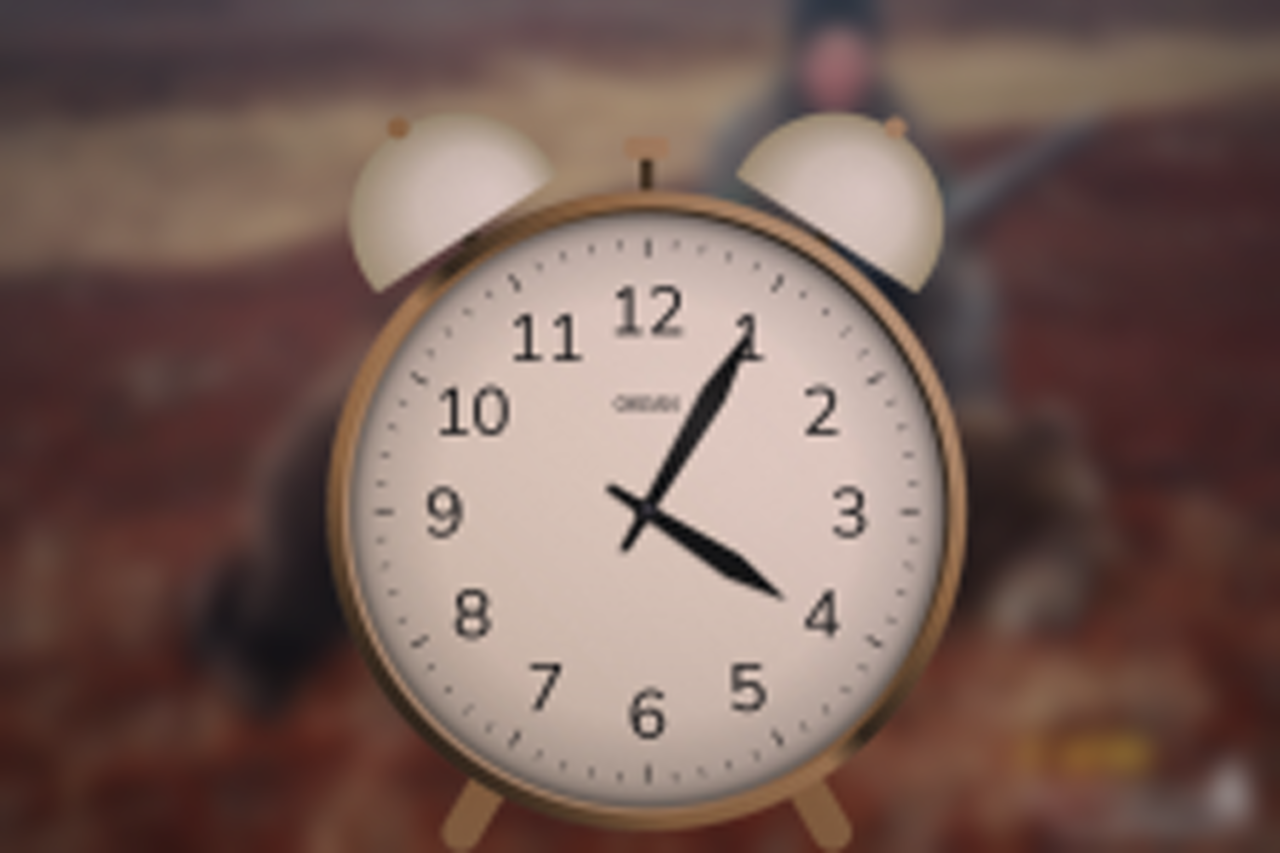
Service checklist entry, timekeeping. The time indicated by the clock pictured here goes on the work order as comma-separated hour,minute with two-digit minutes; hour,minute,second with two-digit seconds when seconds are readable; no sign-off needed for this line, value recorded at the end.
4,05
